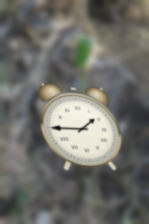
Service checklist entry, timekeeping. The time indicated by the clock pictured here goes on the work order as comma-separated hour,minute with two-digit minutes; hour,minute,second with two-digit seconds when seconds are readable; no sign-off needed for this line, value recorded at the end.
1,45
